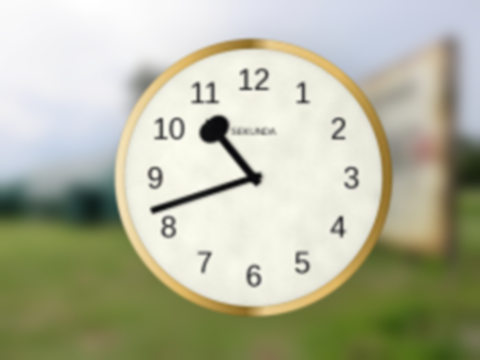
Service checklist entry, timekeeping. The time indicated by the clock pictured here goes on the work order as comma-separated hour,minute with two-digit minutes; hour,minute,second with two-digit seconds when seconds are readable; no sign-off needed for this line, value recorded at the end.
10,42
